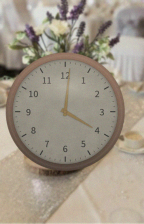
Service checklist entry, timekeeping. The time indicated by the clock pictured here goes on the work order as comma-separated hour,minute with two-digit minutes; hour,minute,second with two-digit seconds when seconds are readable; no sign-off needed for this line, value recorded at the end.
4,01
